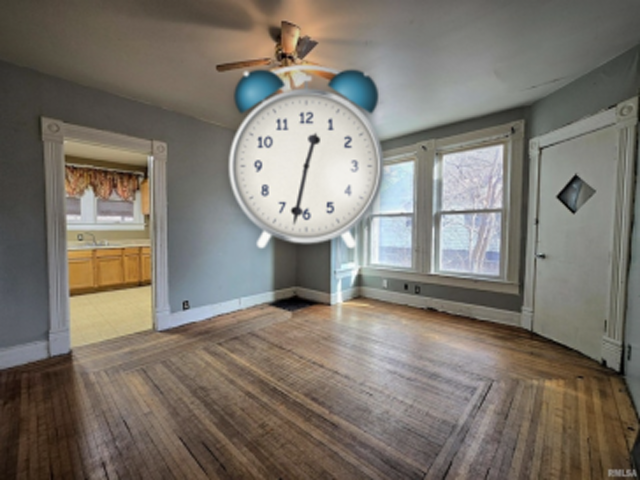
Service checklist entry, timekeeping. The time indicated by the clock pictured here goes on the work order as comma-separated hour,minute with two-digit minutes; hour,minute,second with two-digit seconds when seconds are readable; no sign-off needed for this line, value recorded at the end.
12,32
